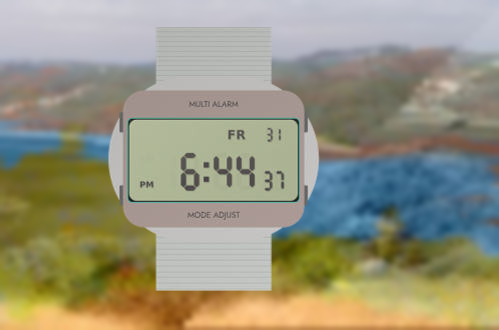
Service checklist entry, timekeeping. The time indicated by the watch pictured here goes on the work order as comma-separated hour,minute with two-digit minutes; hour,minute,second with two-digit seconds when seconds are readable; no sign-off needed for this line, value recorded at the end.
6,44,37
